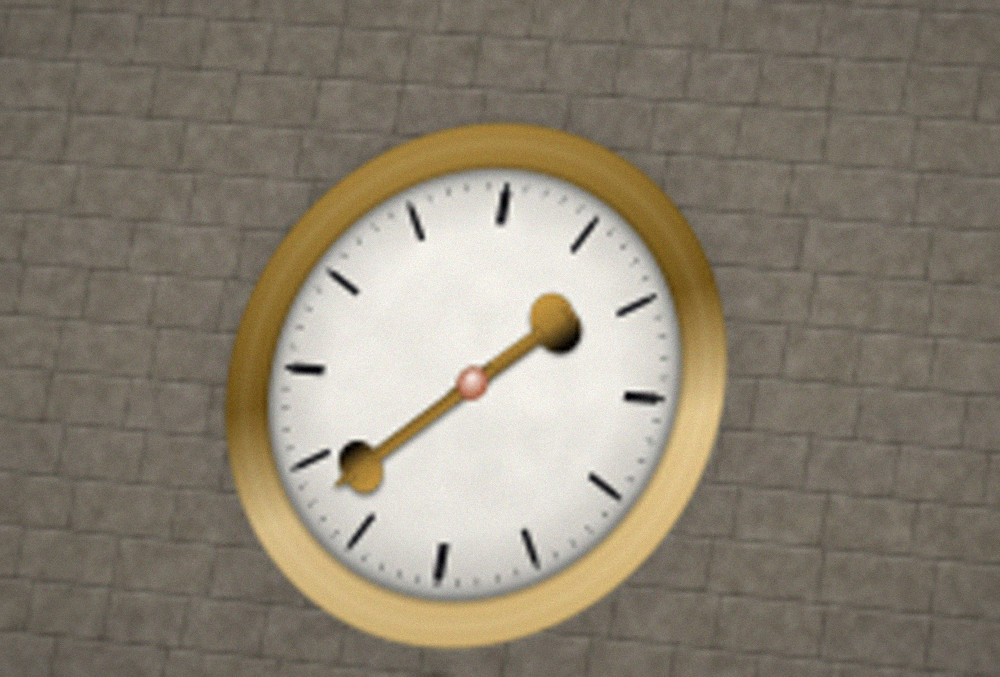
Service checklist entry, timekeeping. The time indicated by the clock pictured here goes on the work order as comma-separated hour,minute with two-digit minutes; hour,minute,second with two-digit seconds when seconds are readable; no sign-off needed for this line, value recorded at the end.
1,38
